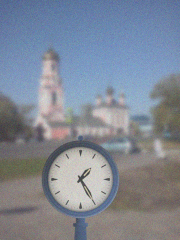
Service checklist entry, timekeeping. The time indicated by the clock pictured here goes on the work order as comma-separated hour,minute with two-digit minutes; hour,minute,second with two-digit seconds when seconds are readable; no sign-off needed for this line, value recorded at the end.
1,25
